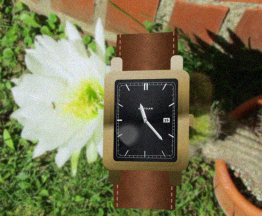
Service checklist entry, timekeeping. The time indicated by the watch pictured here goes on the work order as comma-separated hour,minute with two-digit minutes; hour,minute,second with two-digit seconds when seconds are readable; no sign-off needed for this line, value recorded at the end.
11,23
